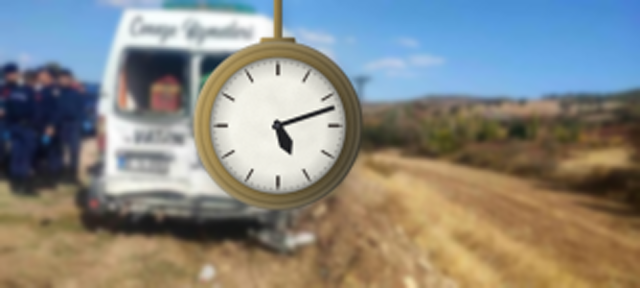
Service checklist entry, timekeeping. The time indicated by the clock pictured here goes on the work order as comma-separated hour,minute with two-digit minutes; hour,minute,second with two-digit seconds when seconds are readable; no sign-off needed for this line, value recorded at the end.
5,12
